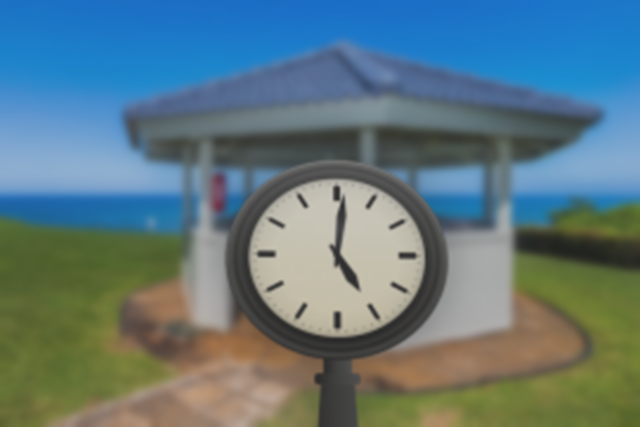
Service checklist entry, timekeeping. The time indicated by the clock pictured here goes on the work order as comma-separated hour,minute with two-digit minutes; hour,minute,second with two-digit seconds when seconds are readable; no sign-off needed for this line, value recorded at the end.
5,01
